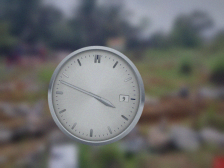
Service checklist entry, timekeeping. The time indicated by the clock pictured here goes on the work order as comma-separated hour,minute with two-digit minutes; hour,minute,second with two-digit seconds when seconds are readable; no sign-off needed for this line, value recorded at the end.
3,48
